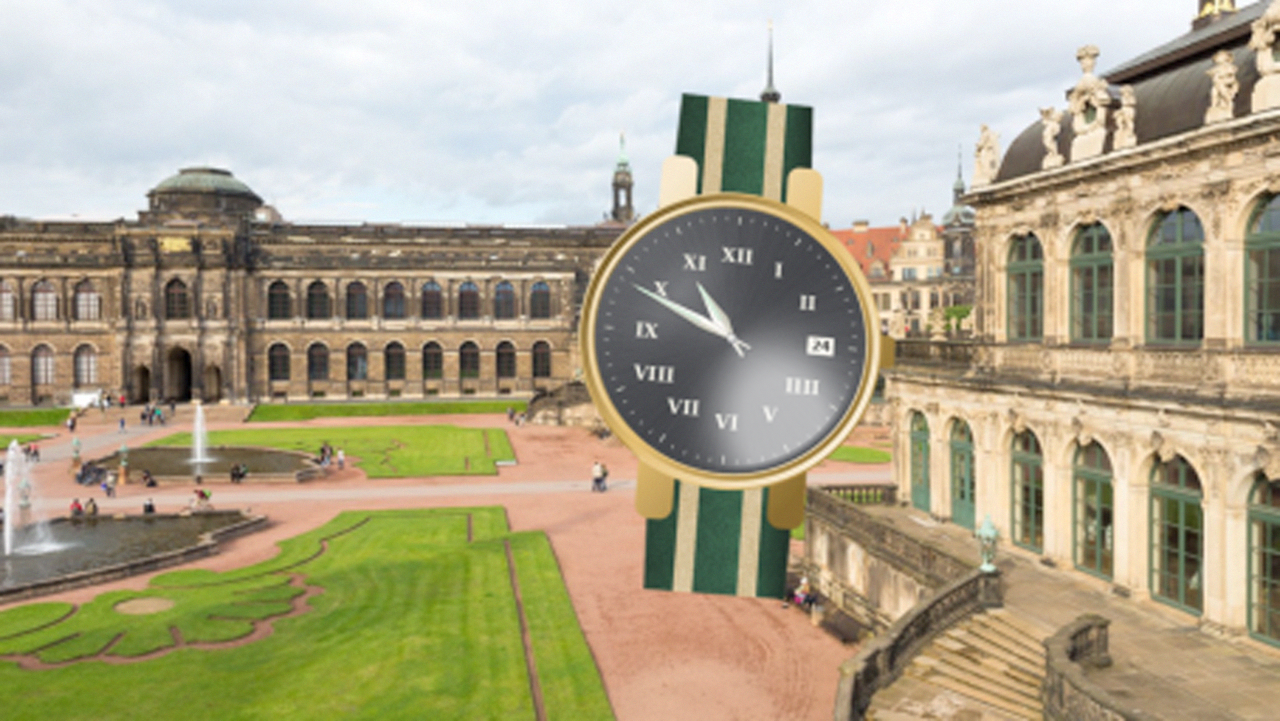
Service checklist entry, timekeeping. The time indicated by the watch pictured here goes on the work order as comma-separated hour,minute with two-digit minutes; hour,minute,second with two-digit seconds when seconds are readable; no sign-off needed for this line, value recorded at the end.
10,49
